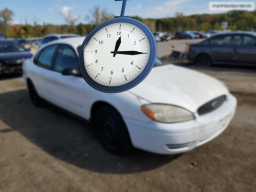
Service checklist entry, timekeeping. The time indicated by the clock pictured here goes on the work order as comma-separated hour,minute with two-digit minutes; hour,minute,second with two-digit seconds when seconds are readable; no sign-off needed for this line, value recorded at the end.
12,15
